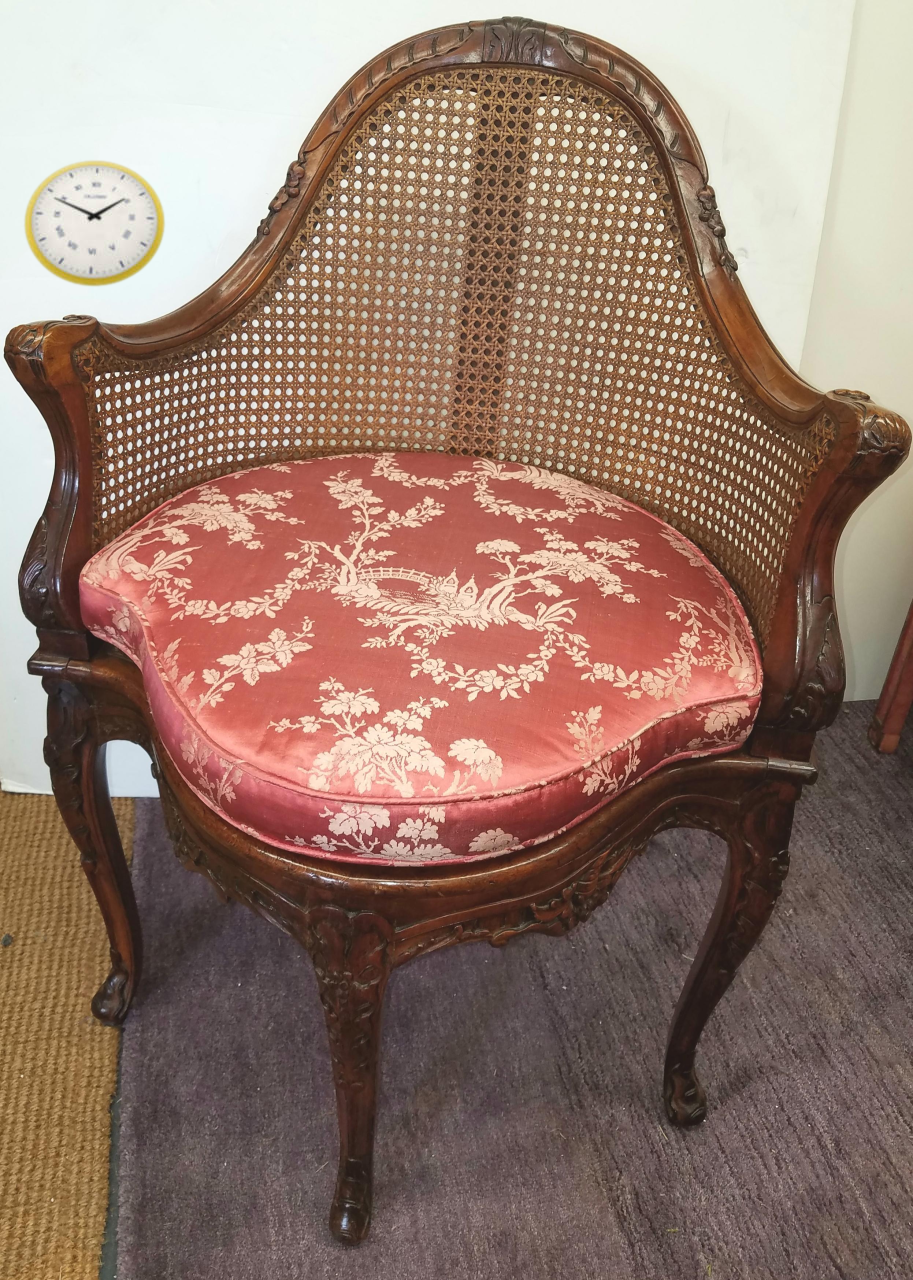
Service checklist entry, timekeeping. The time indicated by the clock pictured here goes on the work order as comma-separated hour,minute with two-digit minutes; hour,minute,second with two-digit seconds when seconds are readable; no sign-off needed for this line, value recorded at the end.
1,49
